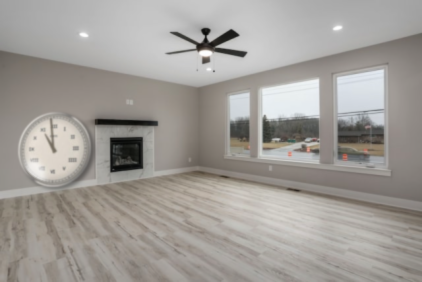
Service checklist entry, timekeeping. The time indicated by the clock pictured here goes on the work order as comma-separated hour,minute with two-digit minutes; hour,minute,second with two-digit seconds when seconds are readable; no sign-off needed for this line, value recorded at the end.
10,59
